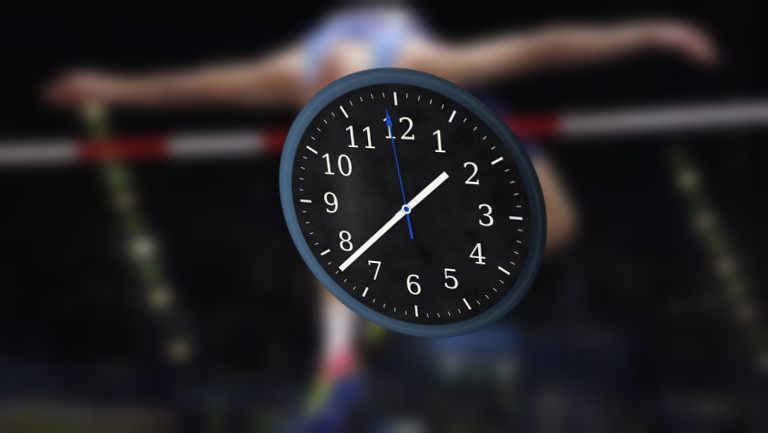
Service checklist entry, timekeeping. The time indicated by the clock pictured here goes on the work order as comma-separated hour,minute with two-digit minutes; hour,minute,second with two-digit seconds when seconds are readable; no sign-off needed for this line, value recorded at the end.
1,37,59
